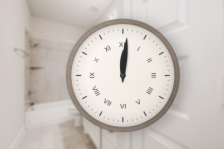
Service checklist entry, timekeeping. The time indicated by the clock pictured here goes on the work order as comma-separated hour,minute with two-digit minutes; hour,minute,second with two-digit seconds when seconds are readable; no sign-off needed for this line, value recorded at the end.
12,01
